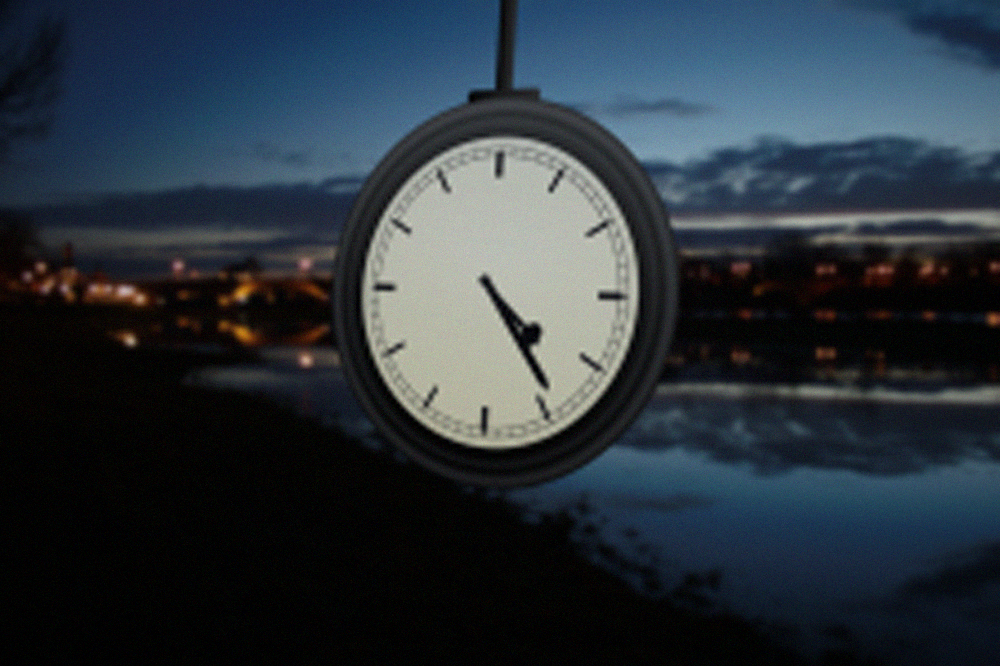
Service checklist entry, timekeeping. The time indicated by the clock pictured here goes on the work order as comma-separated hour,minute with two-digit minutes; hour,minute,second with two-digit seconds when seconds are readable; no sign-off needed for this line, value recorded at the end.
4,24
